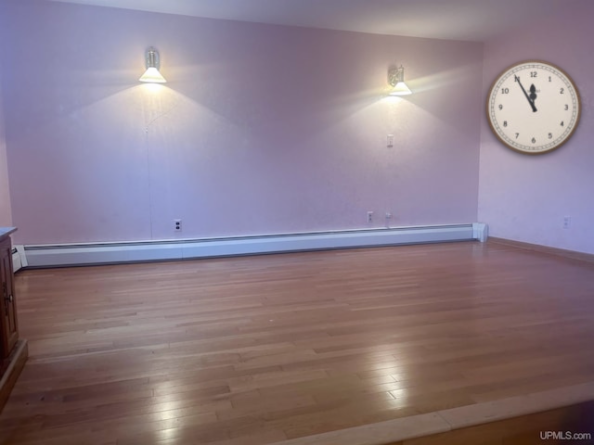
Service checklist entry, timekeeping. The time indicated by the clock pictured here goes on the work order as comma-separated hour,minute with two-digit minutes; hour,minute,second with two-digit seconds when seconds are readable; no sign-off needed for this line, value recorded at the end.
11,55
